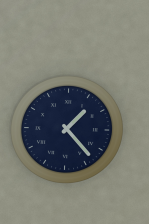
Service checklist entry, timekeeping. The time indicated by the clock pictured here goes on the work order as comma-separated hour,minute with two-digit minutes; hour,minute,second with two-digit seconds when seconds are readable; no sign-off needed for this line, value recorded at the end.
1,23
